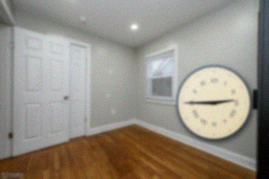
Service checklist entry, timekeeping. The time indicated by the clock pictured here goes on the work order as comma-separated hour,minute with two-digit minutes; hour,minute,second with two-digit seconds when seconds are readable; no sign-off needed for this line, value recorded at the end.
2,45
